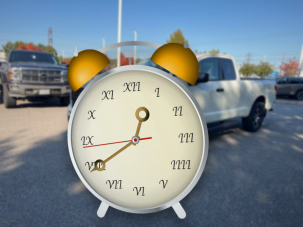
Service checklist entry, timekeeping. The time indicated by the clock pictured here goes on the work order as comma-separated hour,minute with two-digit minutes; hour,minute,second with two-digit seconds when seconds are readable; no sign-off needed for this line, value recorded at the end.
12,39,44
